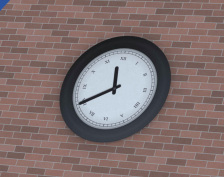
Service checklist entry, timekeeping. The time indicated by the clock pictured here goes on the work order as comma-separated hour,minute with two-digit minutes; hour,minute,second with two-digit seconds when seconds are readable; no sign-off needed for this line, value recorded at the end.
11,40
